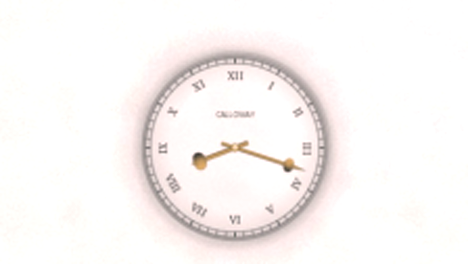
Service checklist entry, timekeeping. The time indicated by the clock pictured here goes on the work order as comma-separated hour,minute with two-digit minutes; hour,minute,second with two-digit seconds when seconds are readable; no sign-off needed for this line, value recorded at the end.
8,18
